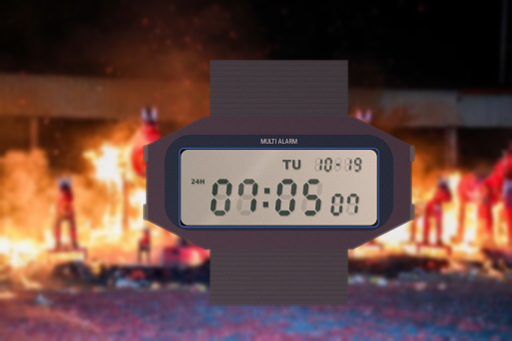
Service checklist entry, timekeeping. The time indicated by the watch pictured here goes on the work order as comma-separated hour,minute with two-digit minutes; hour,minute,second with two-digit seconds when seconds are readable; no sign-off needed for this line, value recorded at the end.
7,05,07
